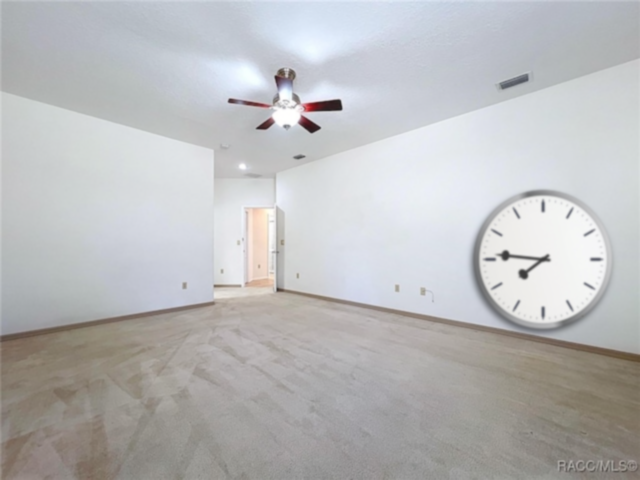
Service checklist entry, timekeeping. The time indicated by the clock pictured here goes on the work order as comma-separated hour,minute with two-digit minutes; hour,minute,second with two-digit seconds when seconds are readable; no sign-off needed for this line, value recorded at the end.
7,46
